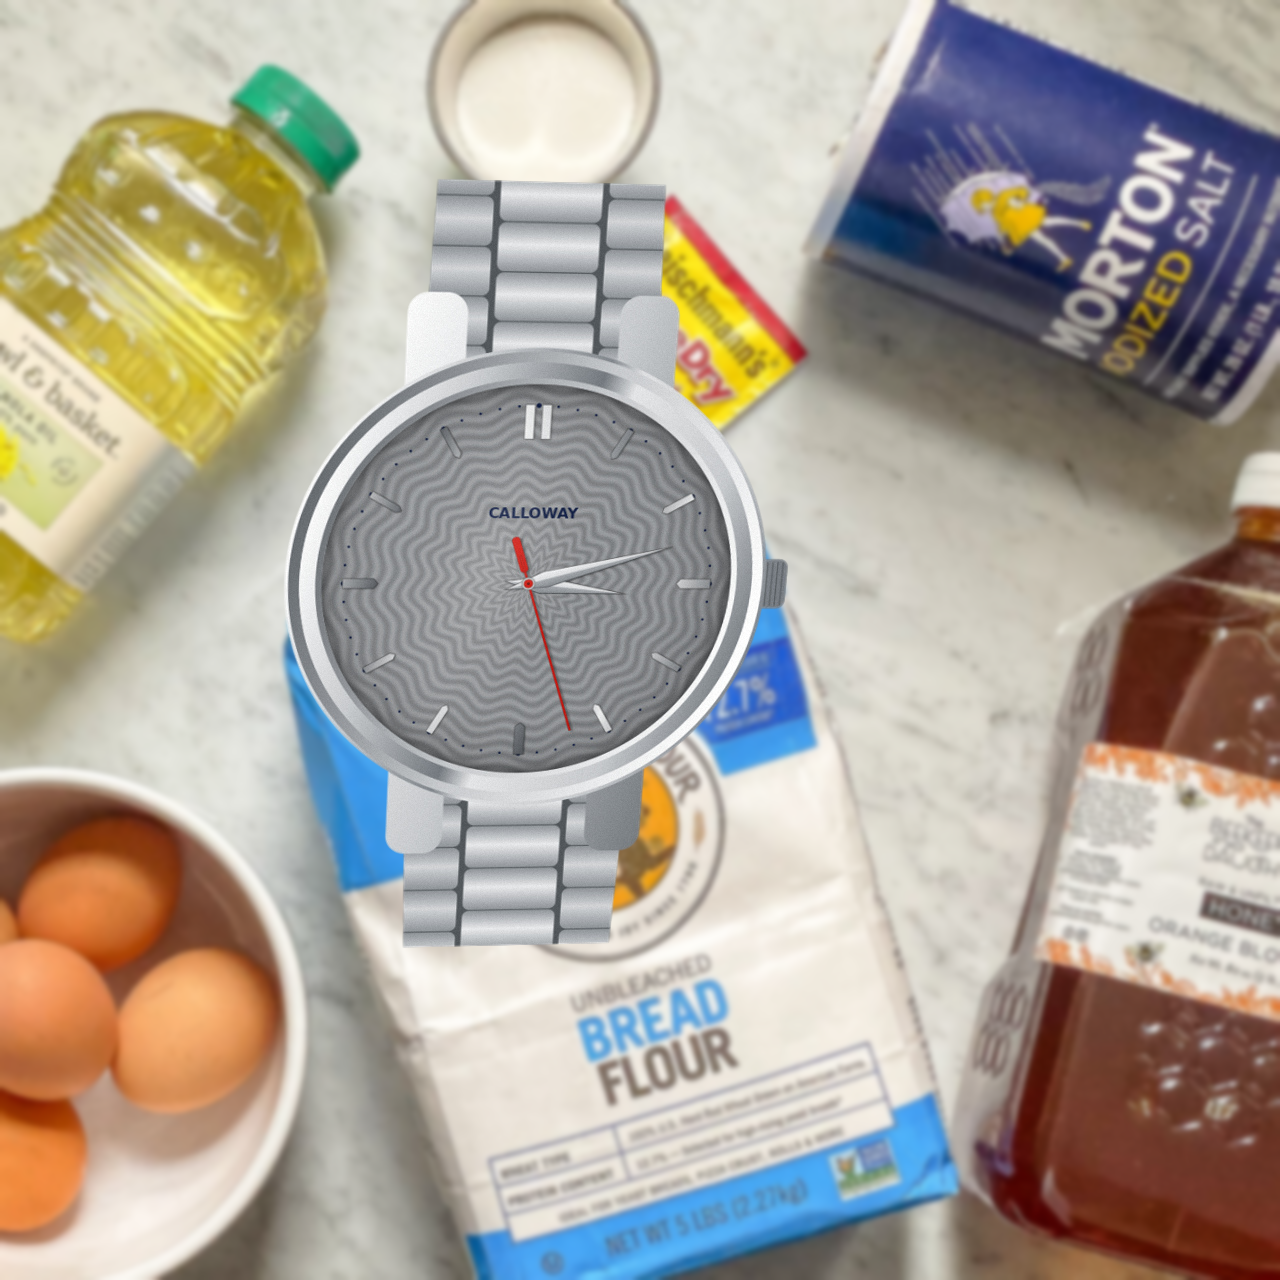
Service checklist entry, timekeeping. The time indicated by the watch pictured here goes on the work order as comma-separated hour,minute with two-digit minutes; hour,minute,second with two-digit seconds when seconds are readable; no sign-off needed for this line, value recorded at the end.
3,12,27
